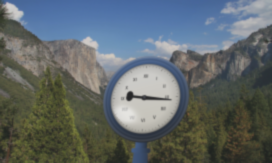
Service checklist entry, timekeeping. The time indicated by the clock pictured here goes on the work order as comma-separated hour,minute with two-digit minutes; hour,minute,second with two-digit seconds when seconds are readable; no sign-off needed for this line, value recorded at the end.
9,16
